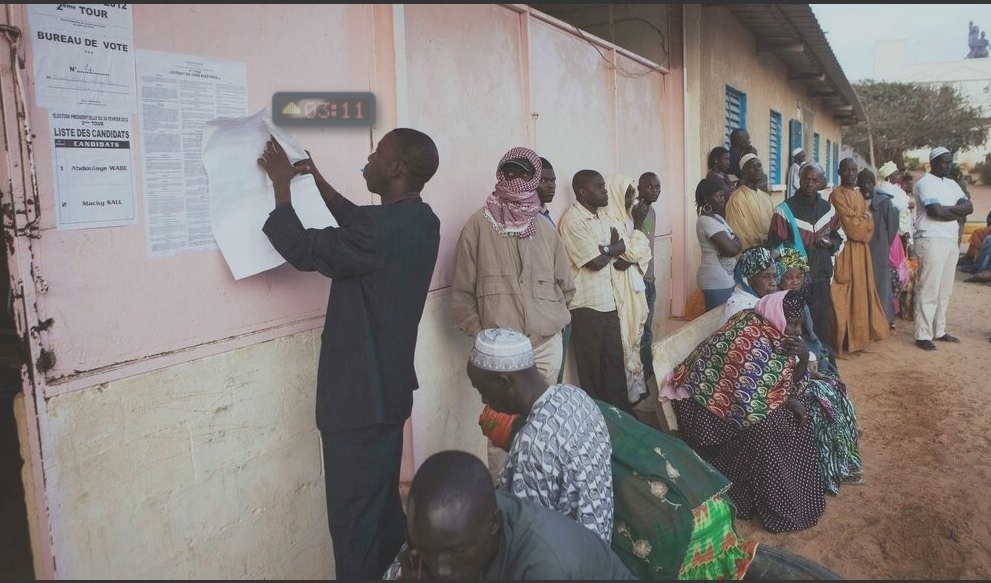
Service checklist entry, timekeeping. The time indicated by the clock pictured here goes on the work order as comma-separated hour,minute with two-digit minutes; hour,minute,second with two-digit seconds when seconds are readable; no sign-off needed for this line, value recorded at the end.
3,11
